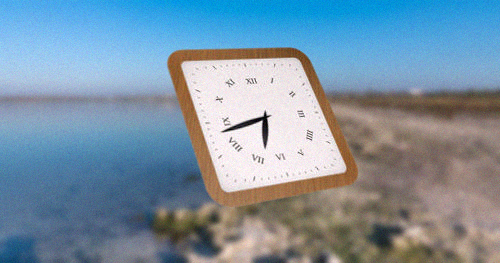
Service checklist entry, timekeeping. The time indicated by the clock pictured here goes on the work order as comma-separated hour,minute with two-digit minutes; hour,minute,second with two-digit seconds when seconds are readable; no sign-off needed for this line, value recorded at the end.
6,43
